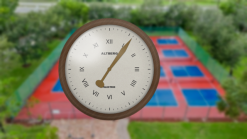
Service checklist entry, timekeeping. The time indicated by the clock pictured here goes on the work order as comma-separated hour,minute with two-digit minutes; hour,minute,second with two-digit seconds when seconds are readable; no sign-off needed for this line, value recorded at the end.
7,06
